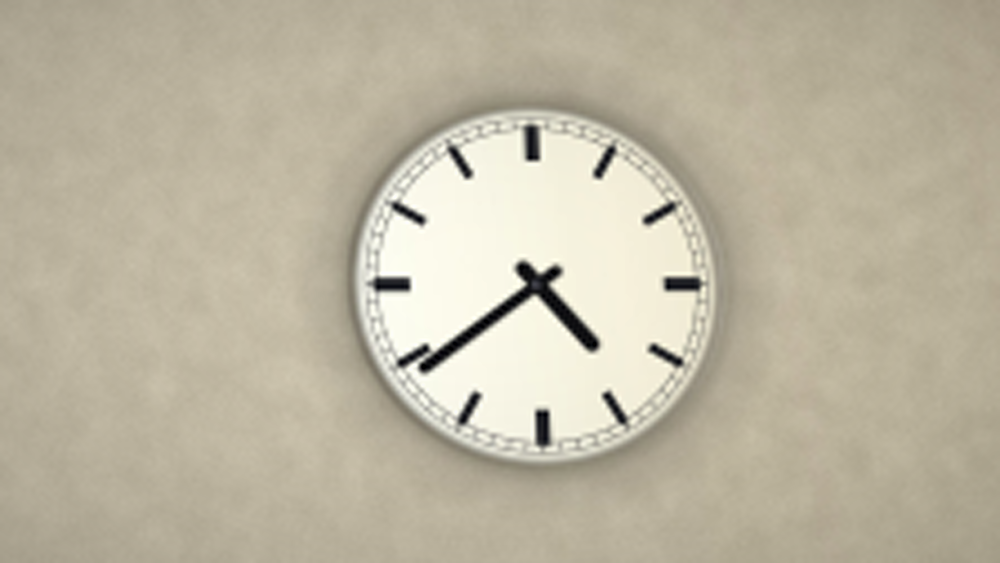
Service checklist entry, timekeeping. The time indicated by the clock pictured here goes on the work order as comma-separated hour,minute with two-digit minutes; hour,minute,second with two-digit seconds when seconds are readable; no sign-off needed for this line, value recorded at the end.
4,39
